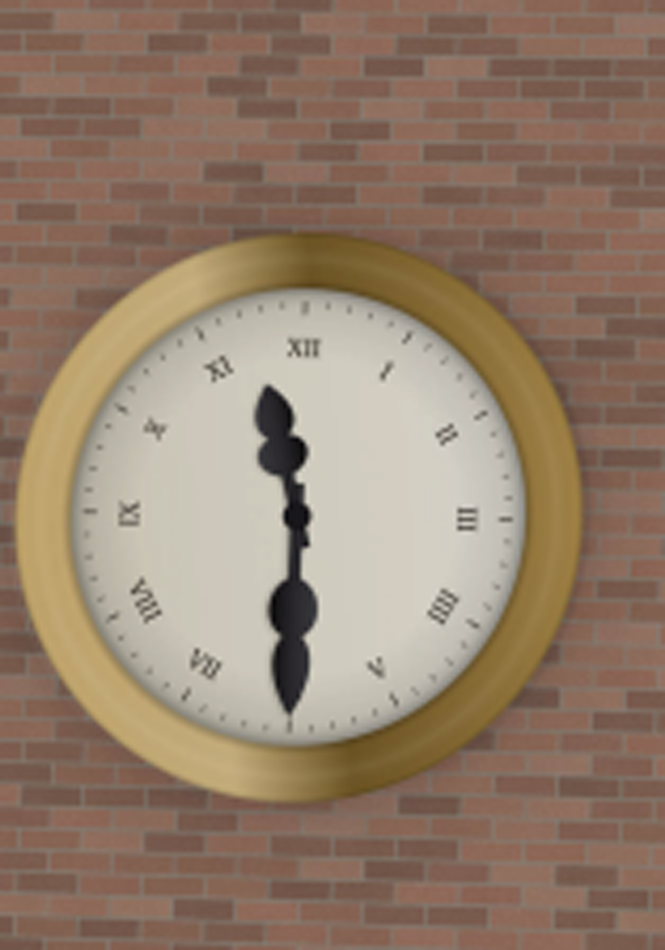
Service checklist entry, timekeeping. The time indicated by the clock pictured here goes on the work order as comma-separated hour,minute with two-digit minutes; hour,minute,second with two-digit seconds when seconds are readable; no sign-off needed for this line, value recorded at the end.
11,30
